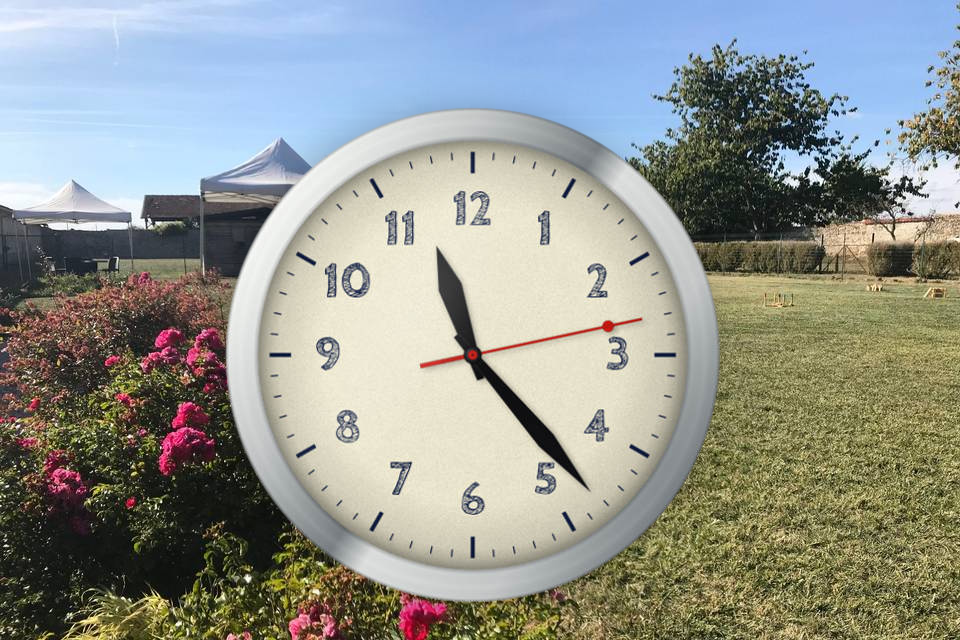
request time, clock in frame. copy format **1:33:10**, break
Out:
**11:23:13**
